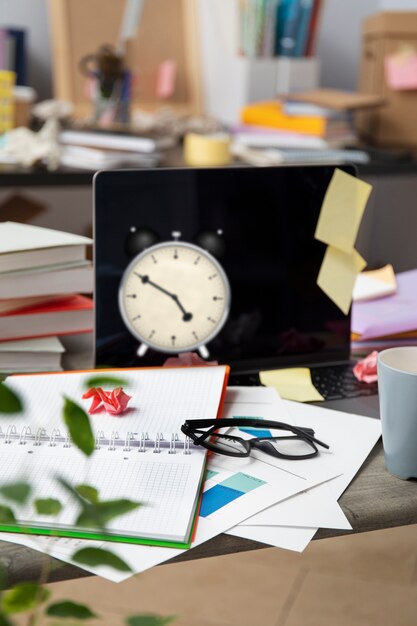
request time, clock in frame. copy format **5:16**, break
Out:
**4:50**
